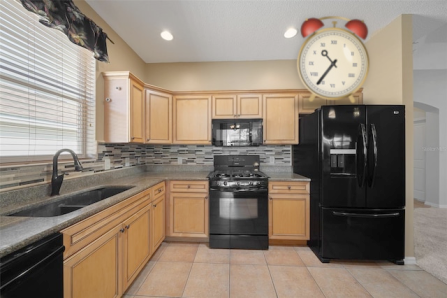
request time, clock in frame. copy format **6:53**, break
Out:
**10:36**
